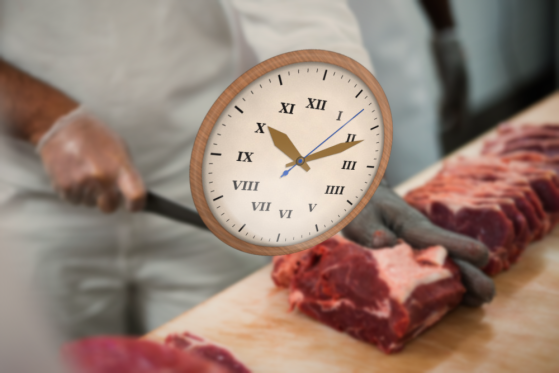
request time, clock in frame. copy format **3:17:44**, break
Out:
**10:11:07**
